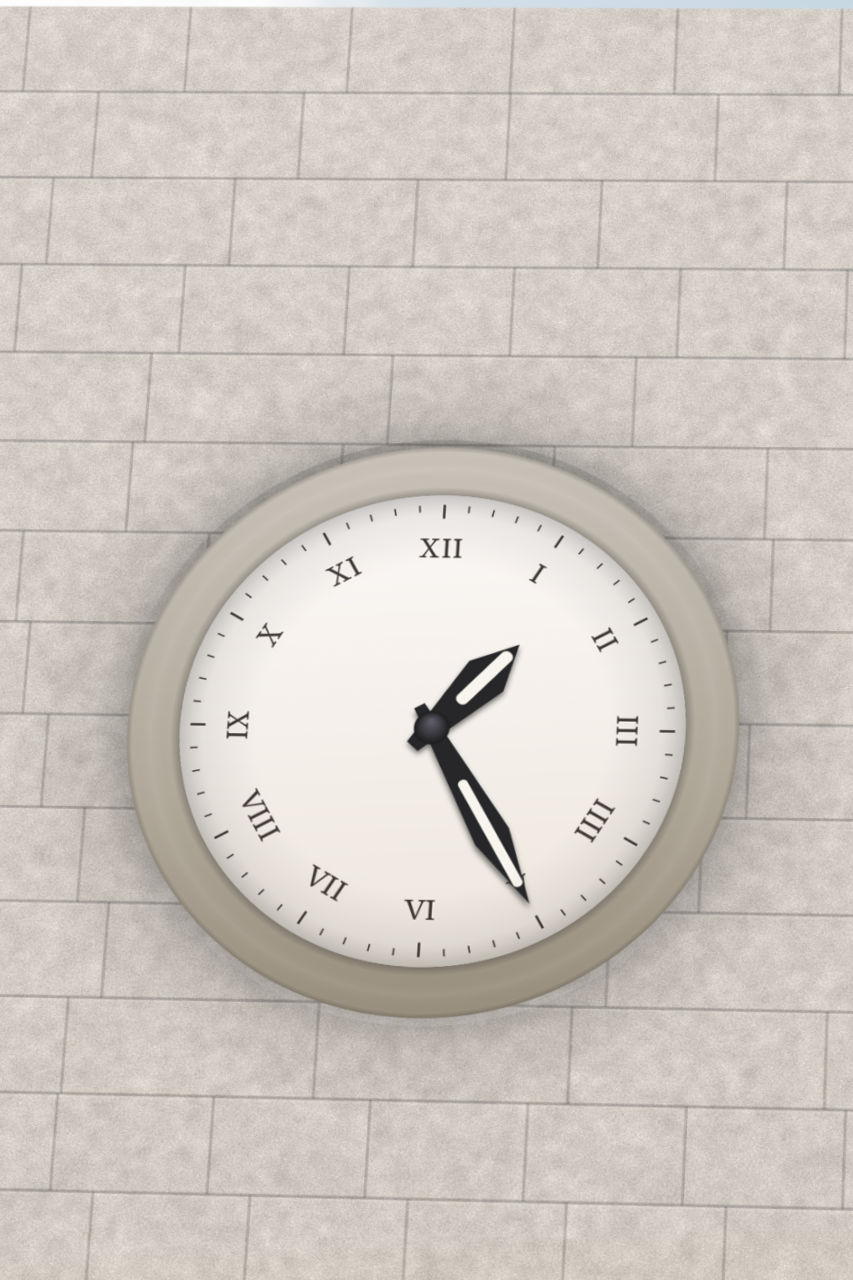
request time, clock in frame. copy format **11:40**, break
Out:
**1:25**
